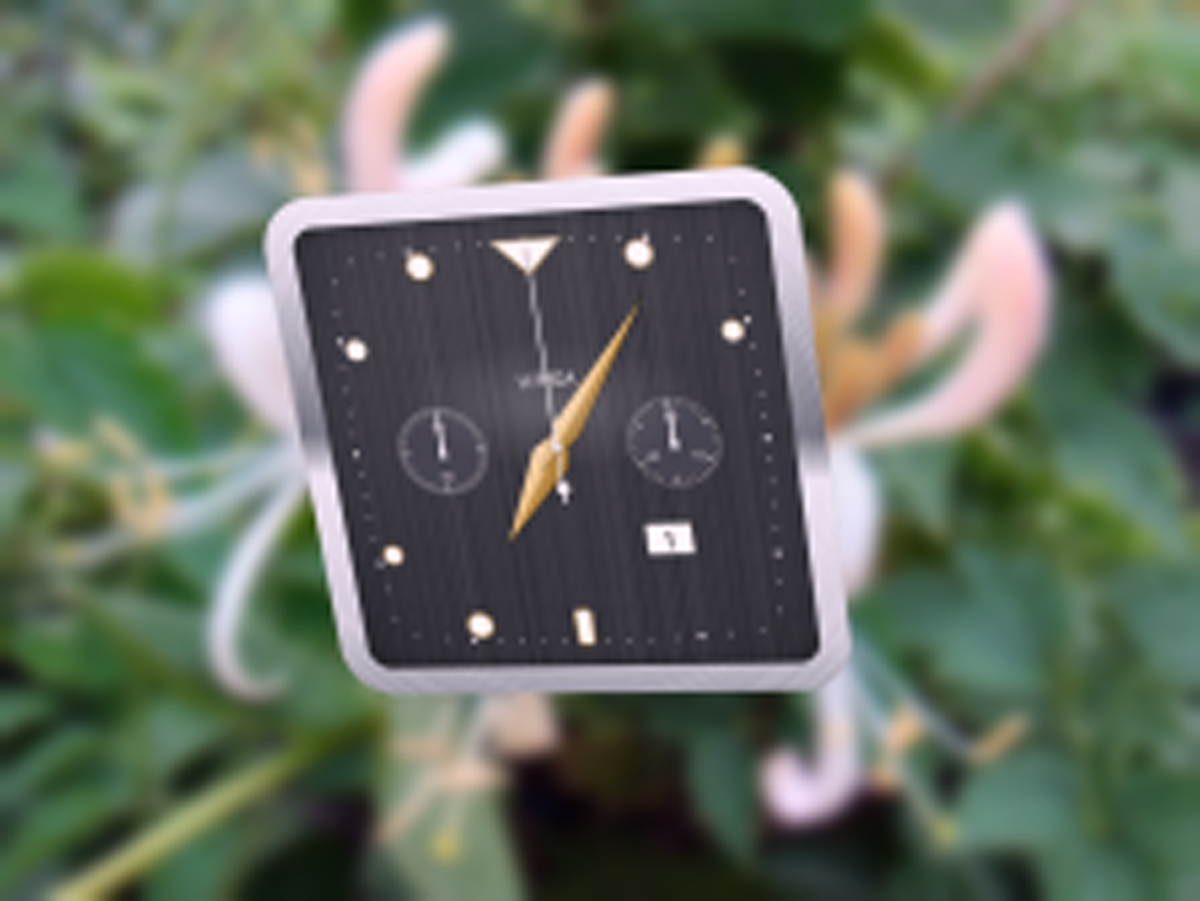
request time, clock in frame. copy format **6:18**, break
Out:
**7:06**
